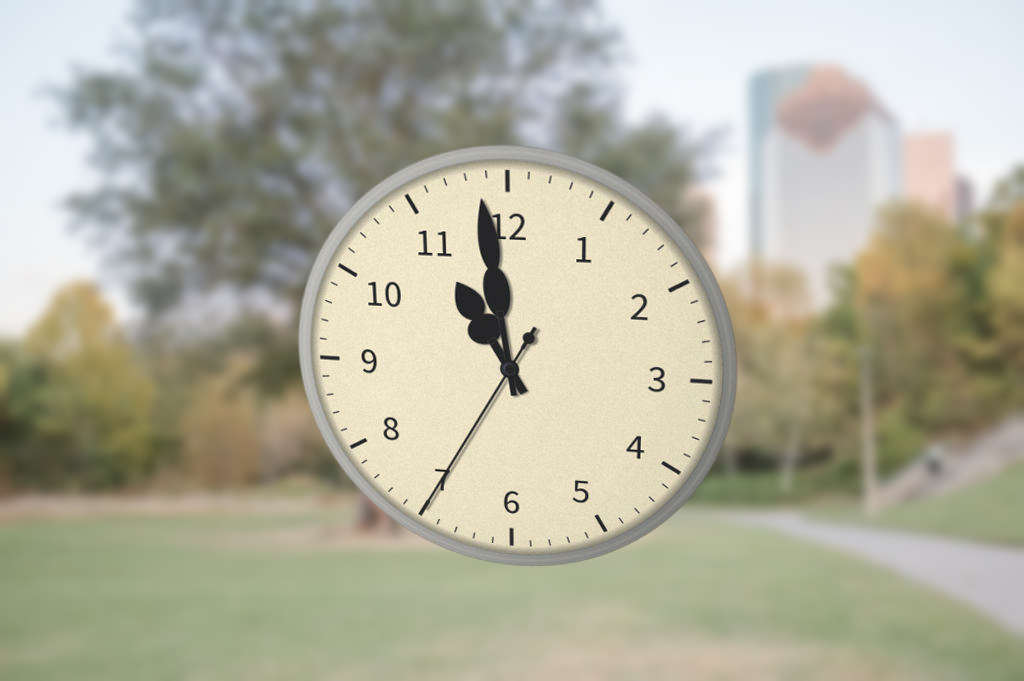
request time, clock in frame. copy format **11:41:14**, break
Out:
**10:58:35**
